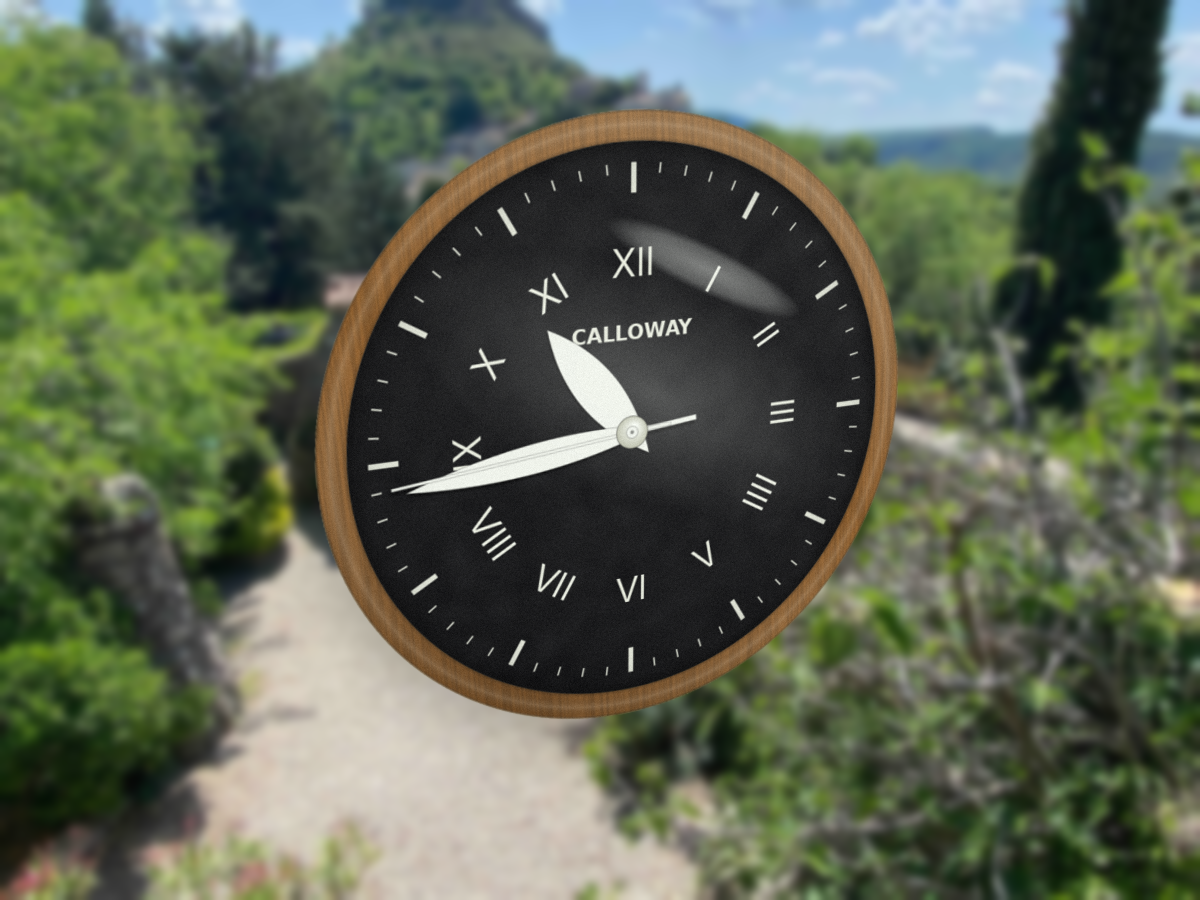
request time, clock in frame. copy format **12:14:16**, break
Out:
**10:43:44**
